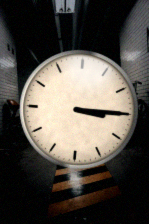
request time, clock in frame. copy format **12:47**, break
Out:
**3:15**
